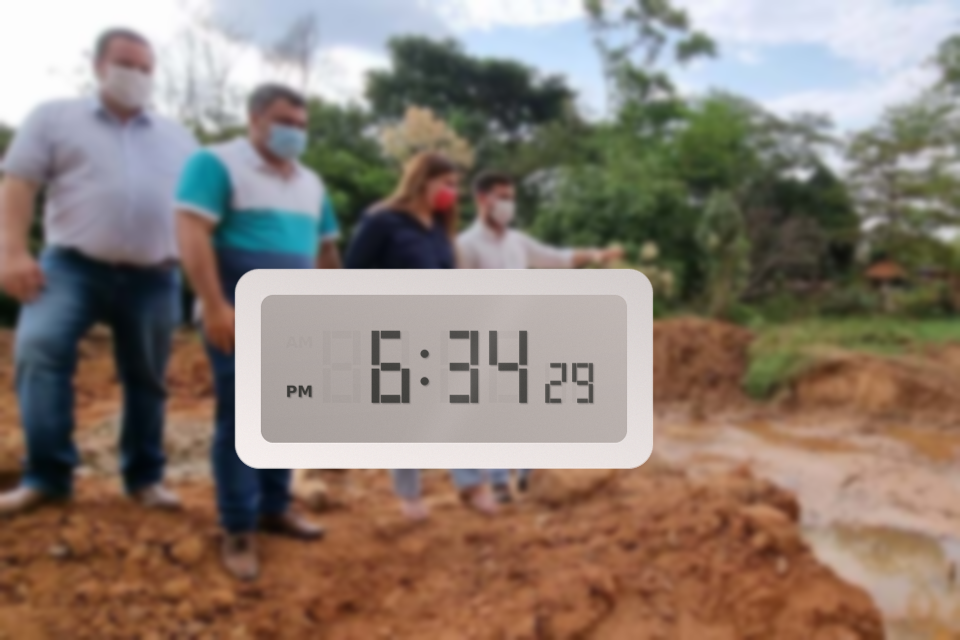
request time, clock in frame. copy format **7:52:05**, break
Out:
**6:34:29**
